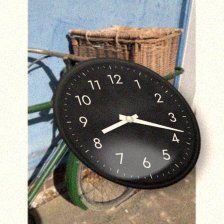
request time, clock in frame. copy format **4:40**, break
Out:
**8:18**
